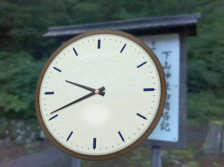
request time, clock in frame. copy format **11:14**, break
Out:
**9:41**
